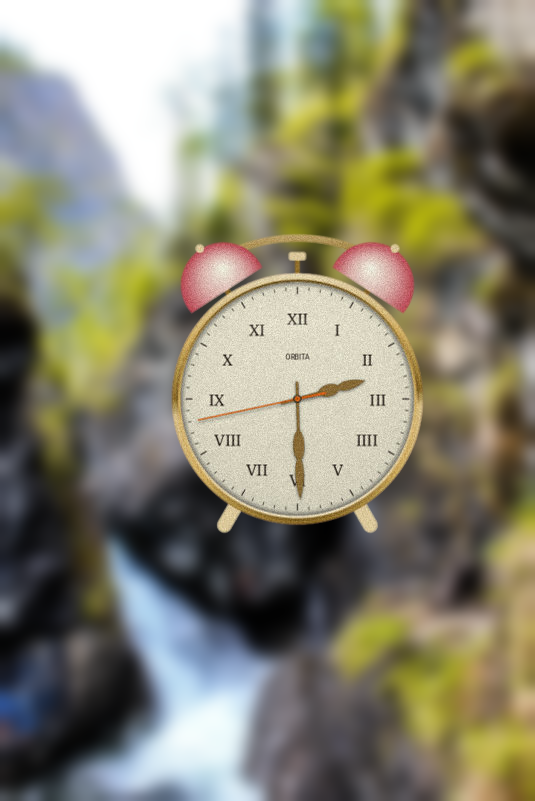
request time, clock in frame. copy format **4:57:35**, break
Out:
**2:29:43**
